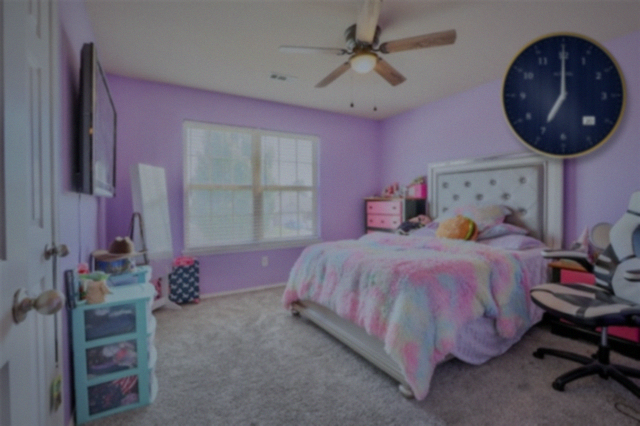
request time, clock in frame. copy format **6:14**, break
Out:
**7:00**
